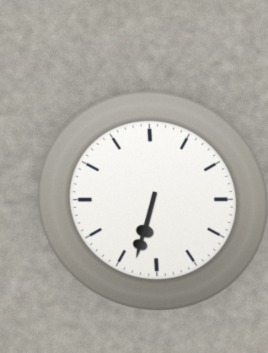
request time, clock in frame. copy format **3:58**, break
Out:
**6:33**
